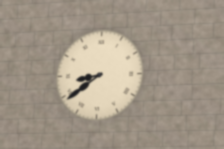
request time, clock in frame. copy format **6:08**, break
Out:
**8:39**
